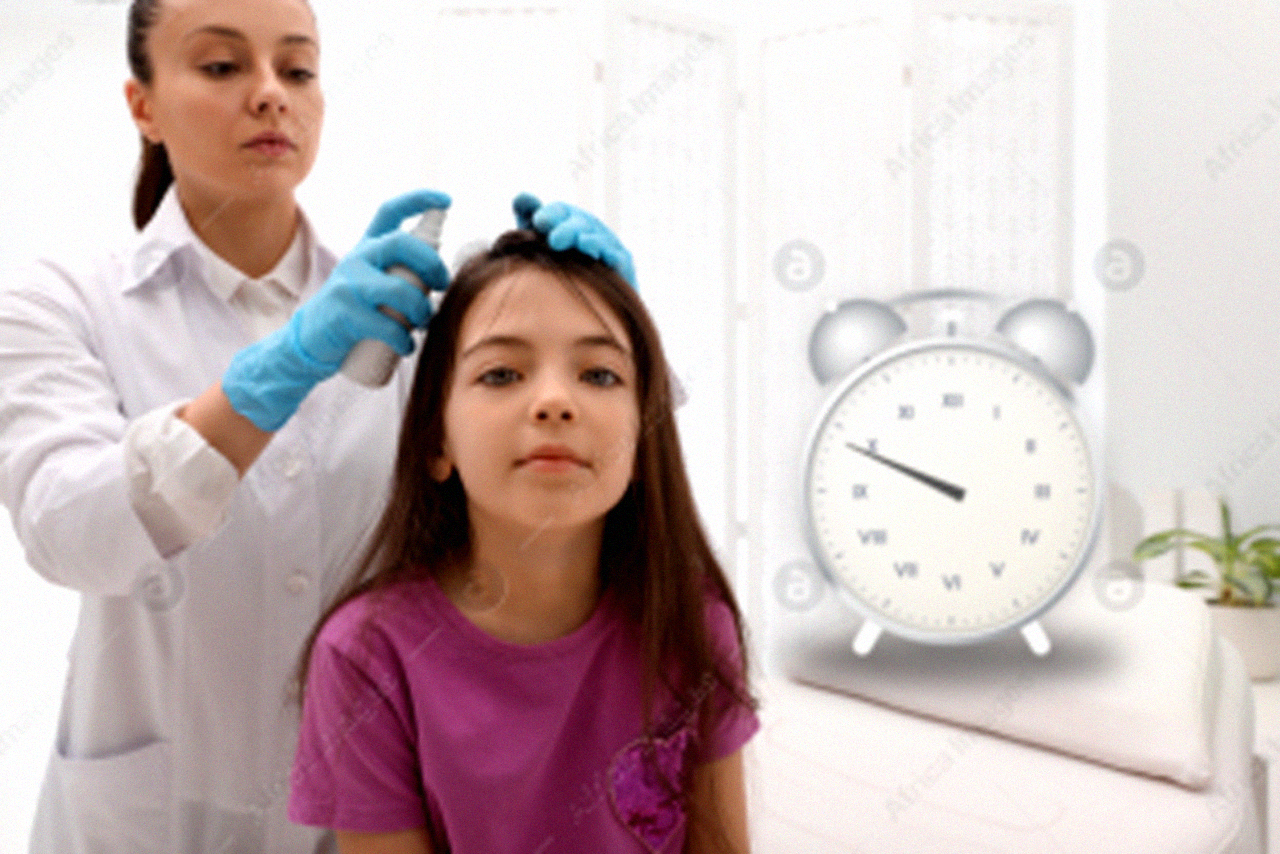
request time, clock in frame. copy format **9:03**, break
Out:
**9:49**
